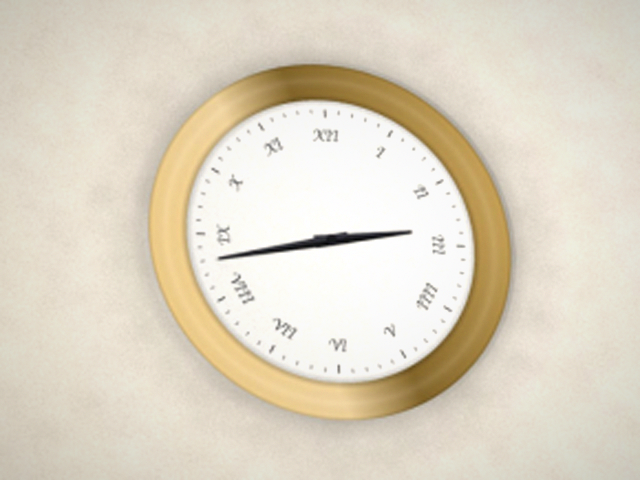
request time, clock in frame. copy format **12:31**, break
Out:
**2:43**
